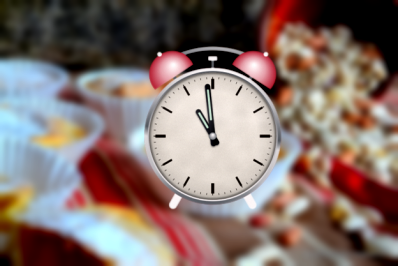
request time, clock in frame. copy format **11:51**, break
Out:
**10:59**
